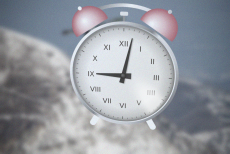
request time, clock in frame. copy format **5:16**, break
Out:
**9:02**
